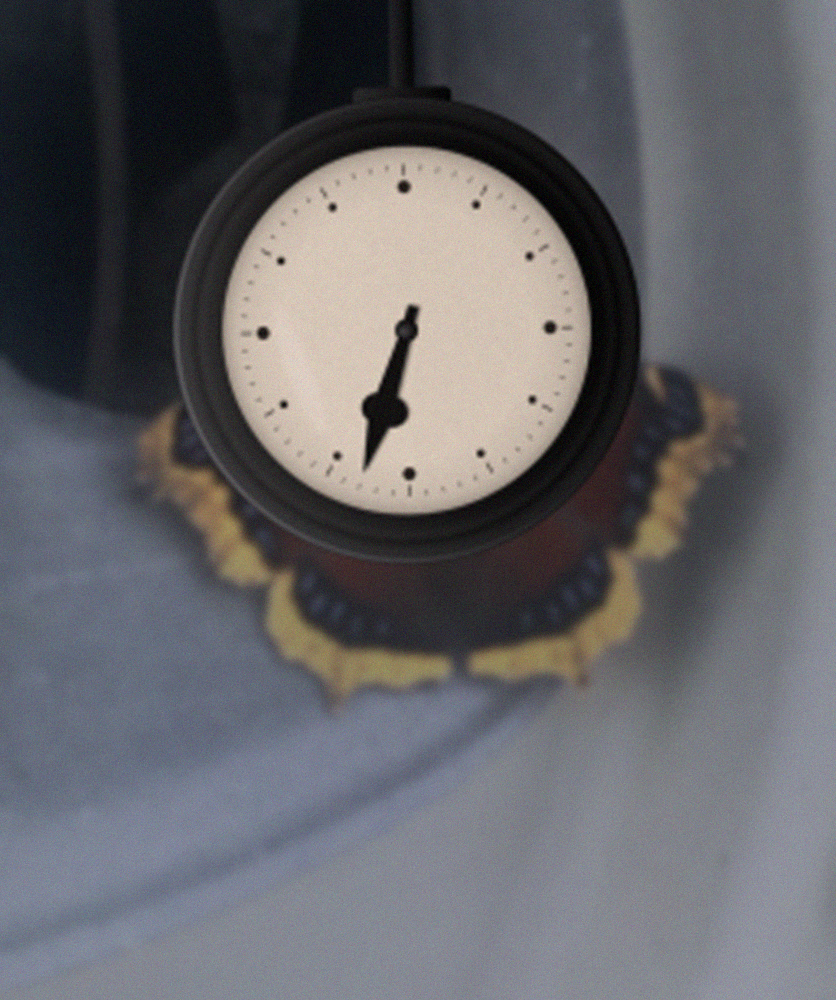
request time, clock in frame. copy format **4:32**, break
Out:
**6:33**
